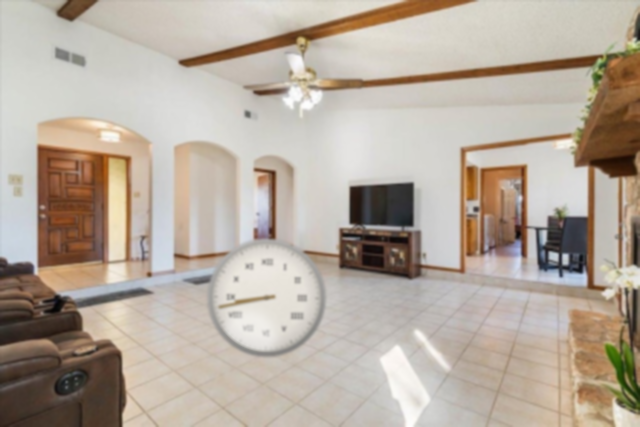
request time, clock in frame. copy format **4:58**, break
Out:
**8:43**
